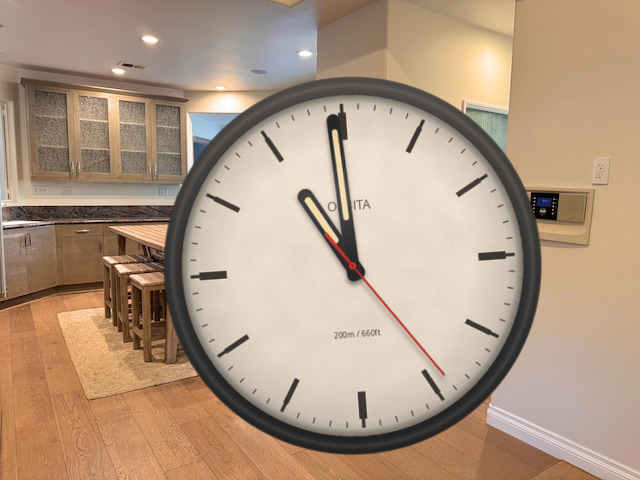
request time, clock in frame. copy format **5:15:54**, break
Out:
**10:59:24**
